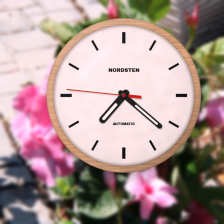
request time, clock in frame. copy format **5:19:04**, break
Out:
**7:21:46**
